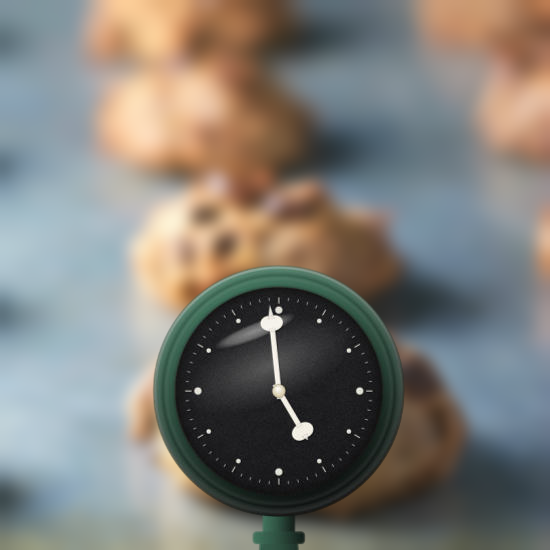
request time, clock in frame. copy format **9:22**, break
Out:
**4:59**
